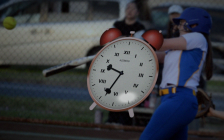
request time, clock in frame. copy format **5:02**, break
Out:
**9:34**
